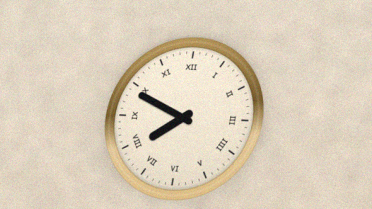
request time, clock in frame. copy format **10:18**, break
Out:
**7:49**
